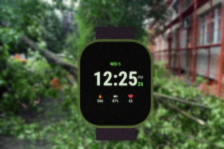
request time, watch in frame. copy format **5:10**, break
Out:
**12:25**
